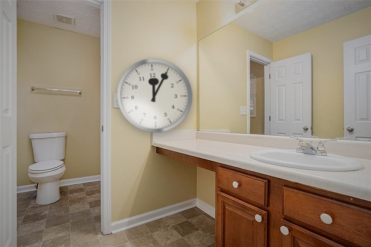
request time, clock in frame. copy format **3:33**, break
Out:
**12:05**
